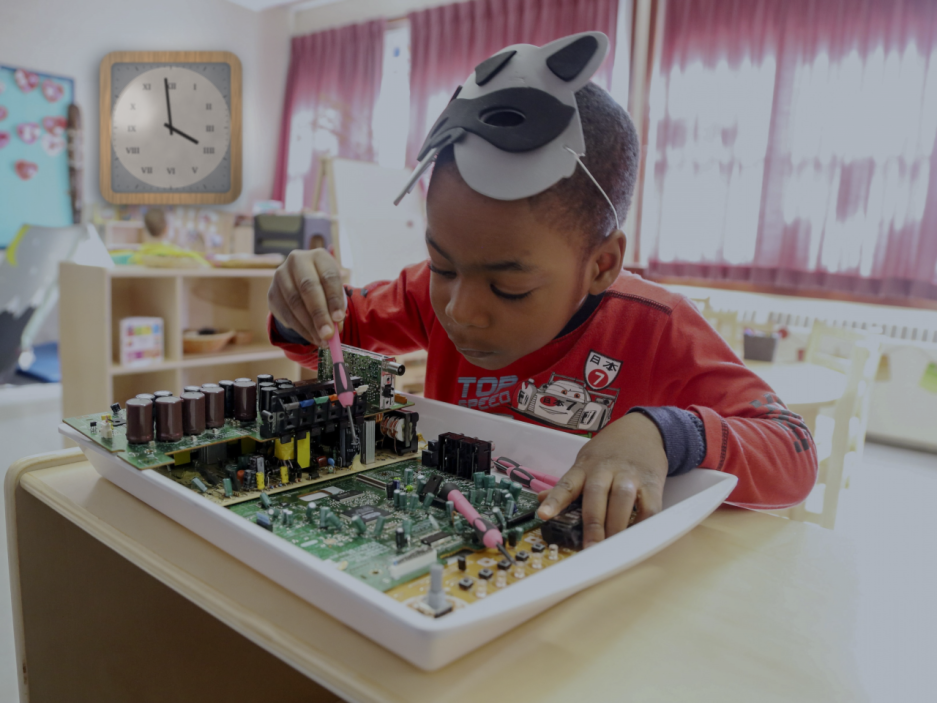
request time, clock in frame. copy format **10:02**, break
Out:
**3:59**
